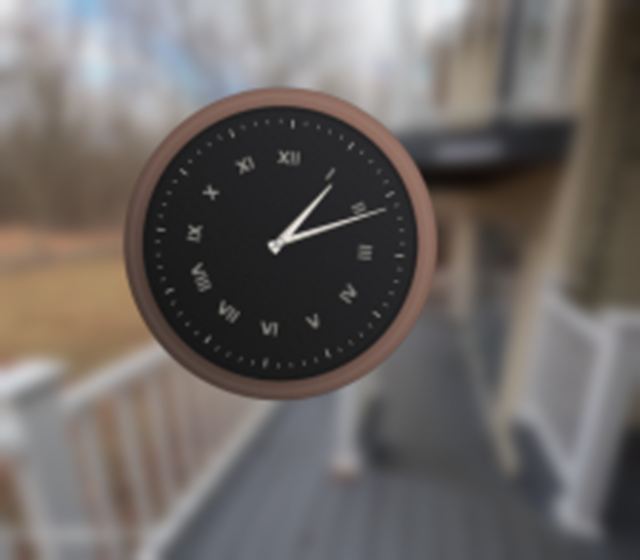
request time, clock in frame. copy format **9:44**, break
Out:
**1:11**
